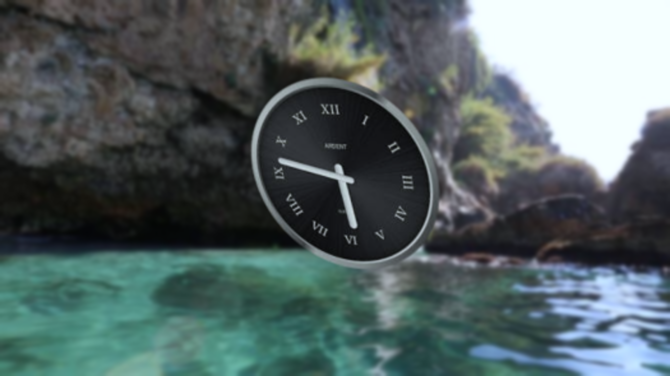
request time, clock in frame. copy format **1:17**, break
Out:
**5:47**
